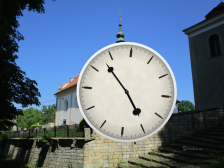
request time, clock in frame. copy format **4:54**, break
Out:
**4:53**
